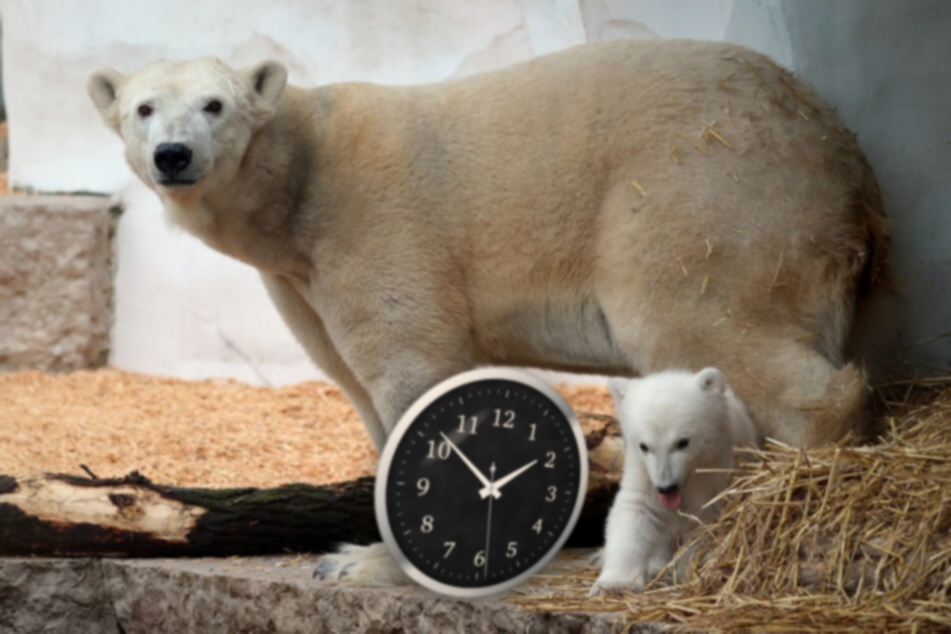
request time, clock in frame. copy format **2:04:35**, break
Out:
**1:51:29**
